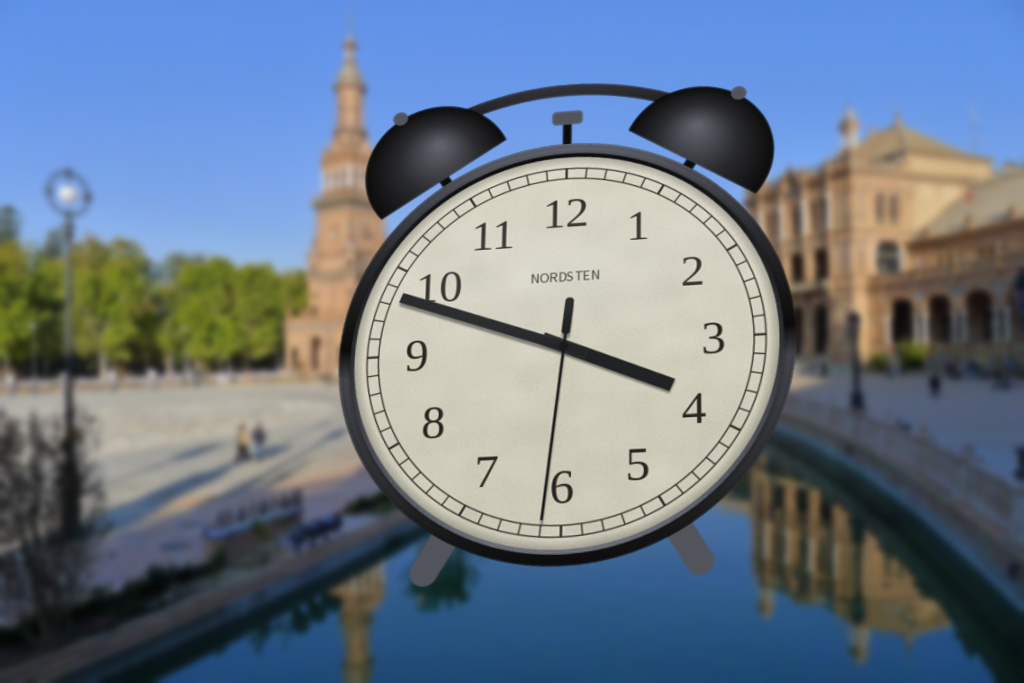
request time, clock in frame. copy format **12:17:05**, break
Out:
**3:48:31**
